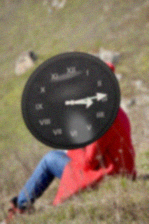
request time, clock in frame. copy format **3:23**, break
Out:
**3:14**
